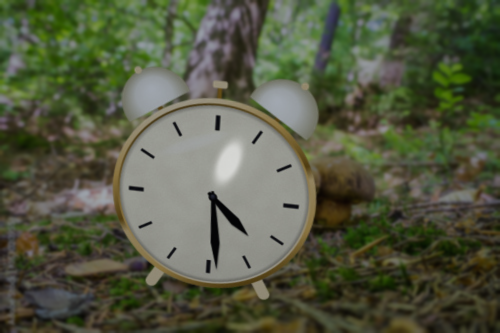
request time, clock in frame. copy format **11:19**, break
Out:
**4:29**
